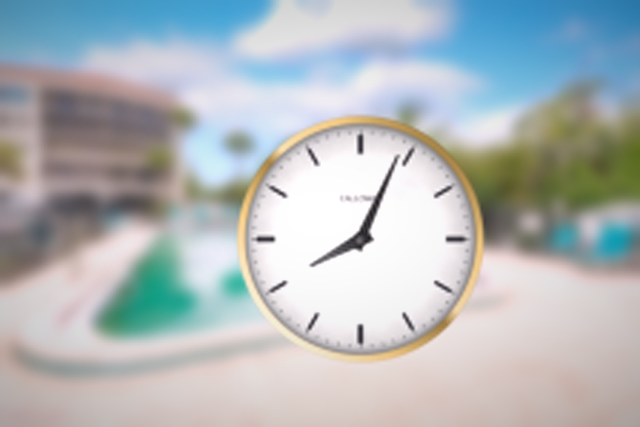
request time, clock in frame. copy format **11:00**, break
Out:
**8:04**
